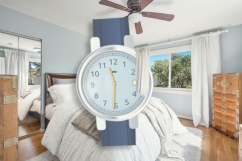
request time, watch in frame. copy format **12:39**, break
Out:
**11:31**
